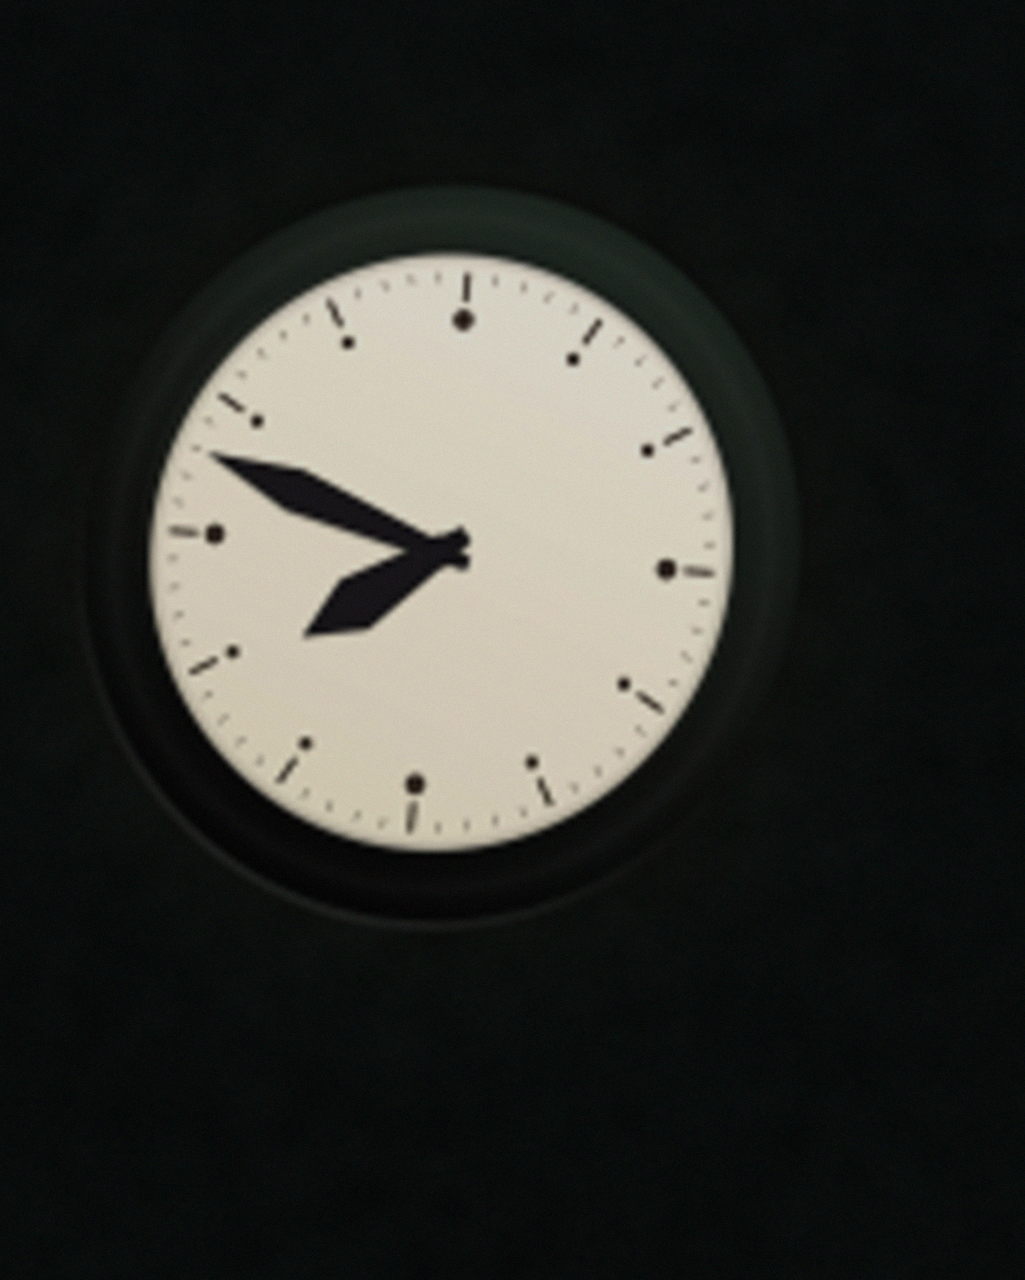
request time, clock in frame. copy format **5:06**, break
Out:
**7:48**
